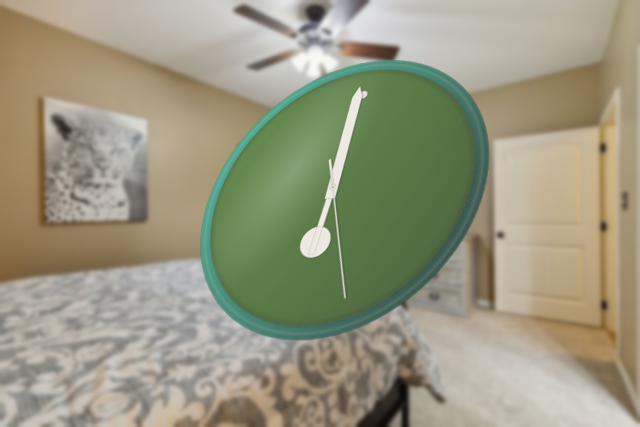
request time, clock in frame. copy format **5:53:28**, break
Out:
**5:59:26**
